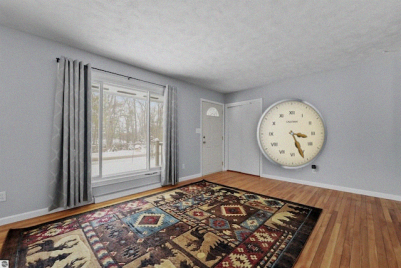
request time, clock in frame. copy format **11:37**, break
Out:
**3:26**
